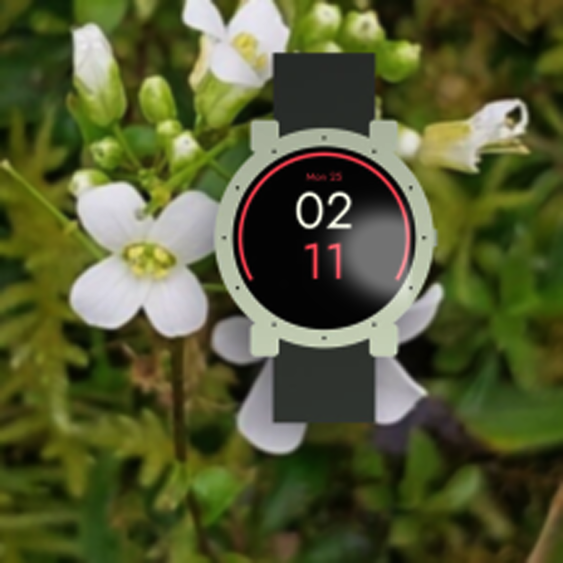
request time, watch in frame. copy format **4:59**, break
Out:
**2:11**
